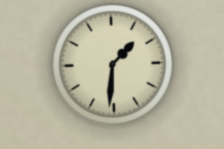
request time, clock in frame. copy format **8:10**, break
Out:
**1:31**
